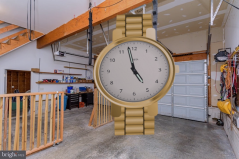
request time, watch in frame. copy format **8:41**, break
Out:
**4:58**
